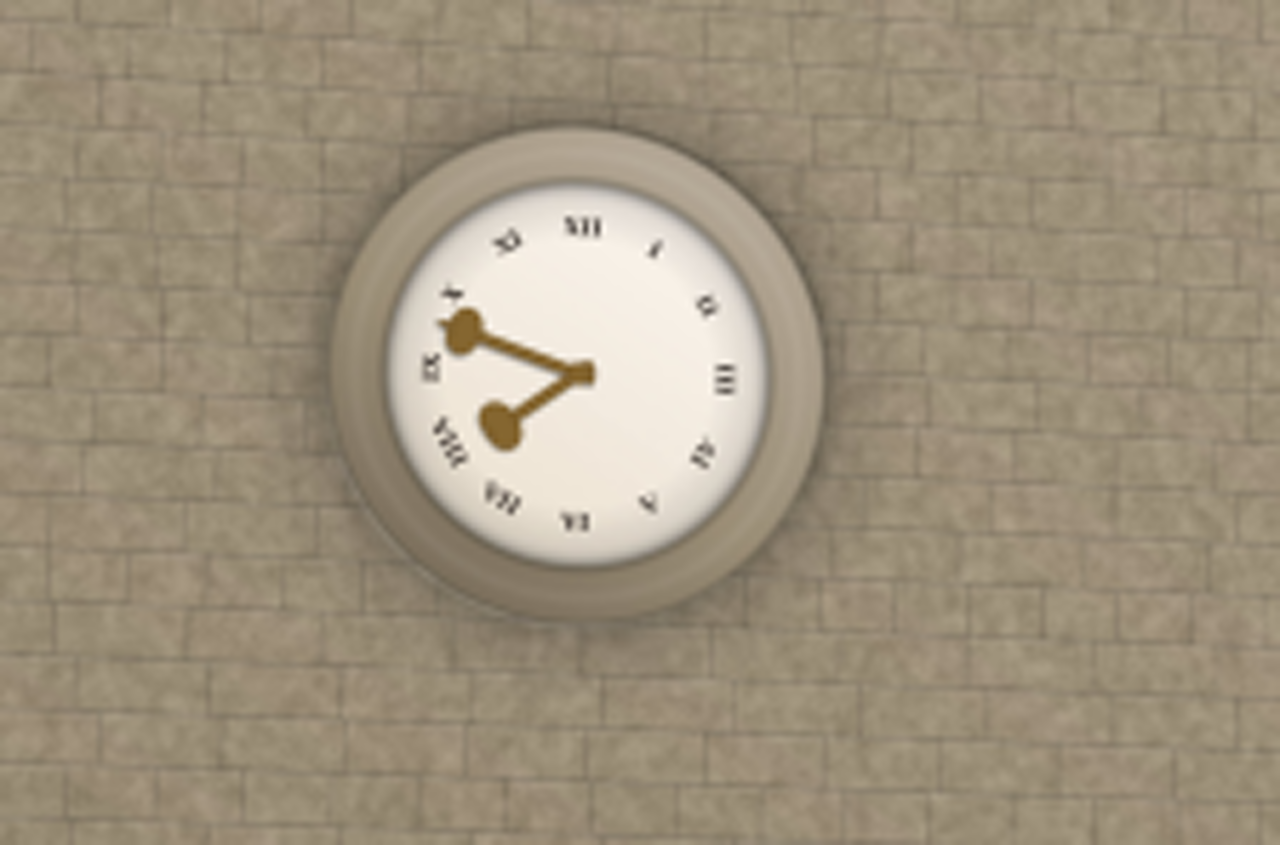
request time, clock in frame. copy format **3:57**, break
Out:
**7:48**
